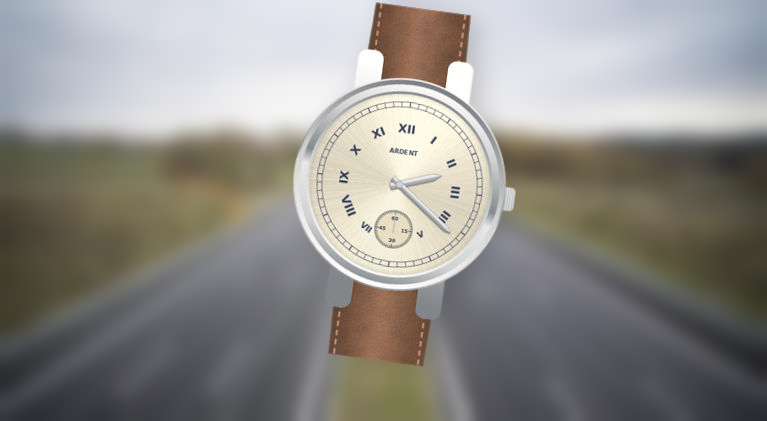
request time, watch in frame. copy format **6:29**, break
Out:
**2:21**
